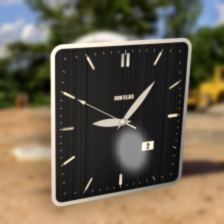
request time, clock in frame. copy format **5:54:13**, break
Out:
**9:06:50**
